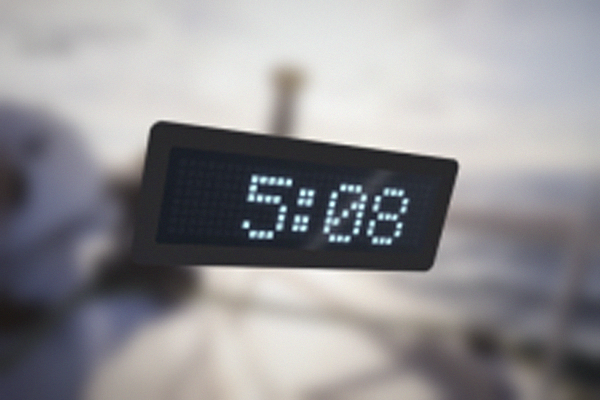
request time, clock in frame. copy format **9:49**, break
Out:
**5:08**
